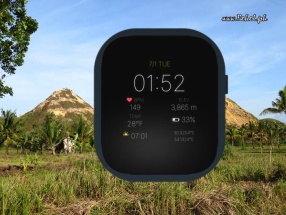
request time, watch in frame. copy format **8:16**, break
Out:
**1:52**
